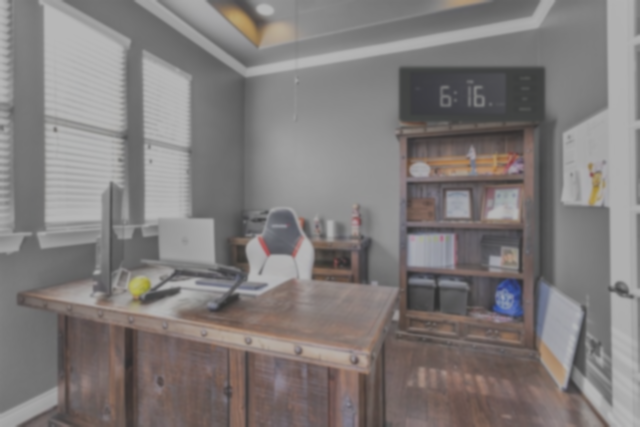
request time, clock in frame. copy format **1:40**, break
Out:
**6:16**
